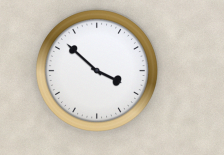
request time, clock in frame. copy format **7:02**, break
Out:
**3:52**
